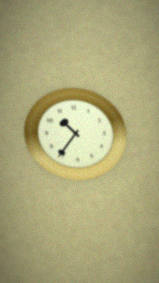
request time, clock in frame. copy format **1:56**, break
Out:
**10:36**
